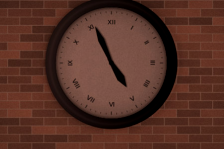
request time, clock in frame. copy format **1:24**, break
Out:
**4:56**
